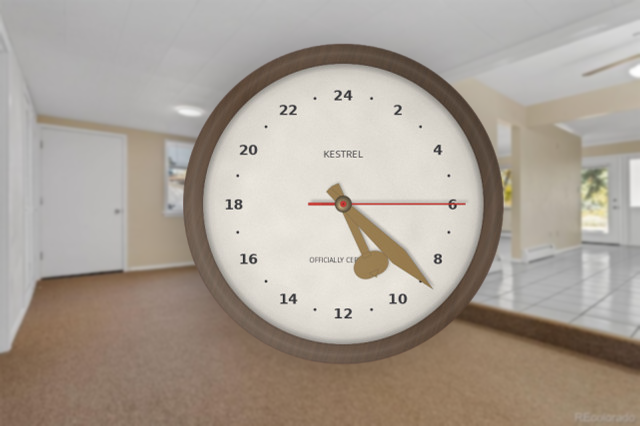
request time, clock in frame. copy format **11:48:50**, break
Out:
**10:22:15**
